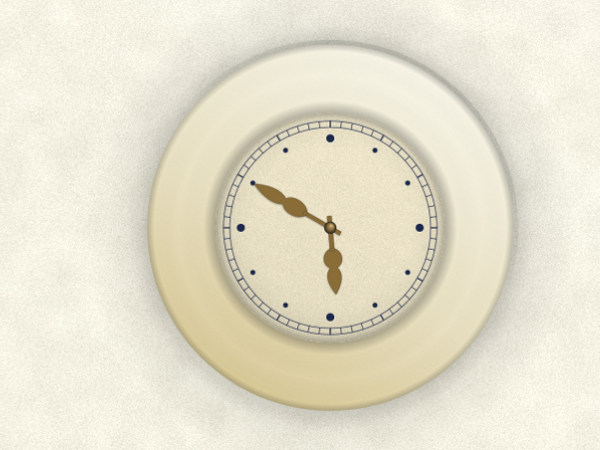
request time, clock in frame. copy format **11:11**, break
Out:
**5:50**
